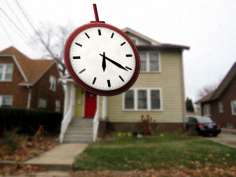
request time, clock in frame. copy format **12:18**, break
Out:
**6:21**
